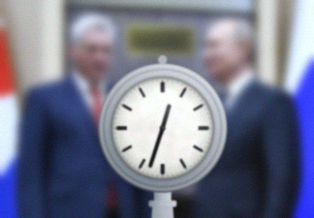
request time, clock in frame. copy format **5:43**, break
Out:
**12:33**
